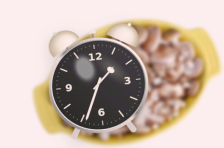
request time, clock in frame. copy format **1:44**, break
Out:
**1:34**
